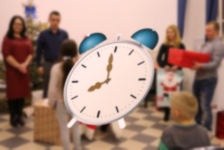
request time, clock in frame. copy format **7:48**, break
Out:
**7:59**
